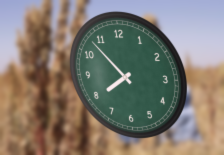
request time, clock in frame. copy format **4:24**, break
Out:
**7:53**
